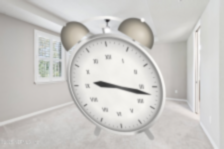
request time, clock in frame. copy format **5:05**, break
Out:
**9:17**
